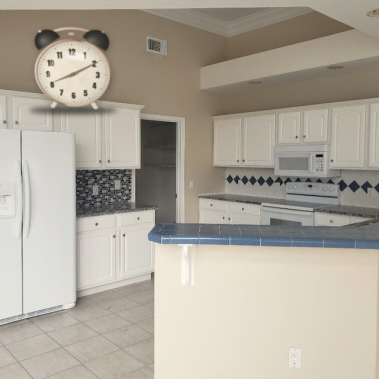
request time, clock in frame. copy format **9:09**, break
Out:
**8:10**
